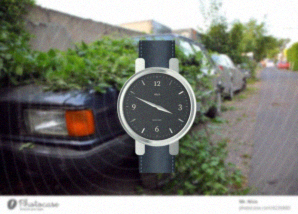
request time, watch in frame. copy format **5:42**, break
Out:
**3:49**
